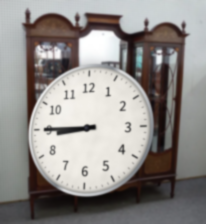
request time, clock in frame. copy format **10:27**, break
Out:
**8:45**
